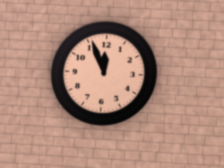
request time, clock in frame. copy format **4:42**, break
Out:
**11:56**
